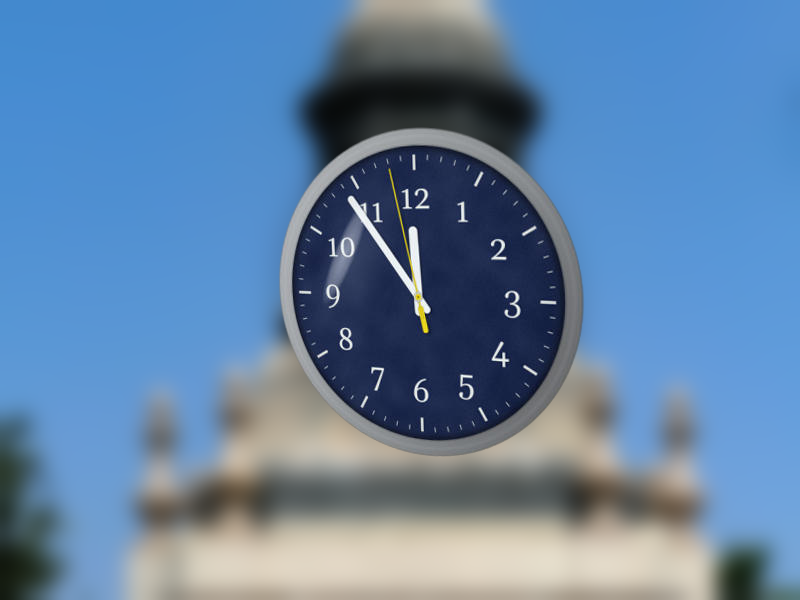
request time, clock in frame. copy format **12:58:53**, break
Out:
**11:53:58**
